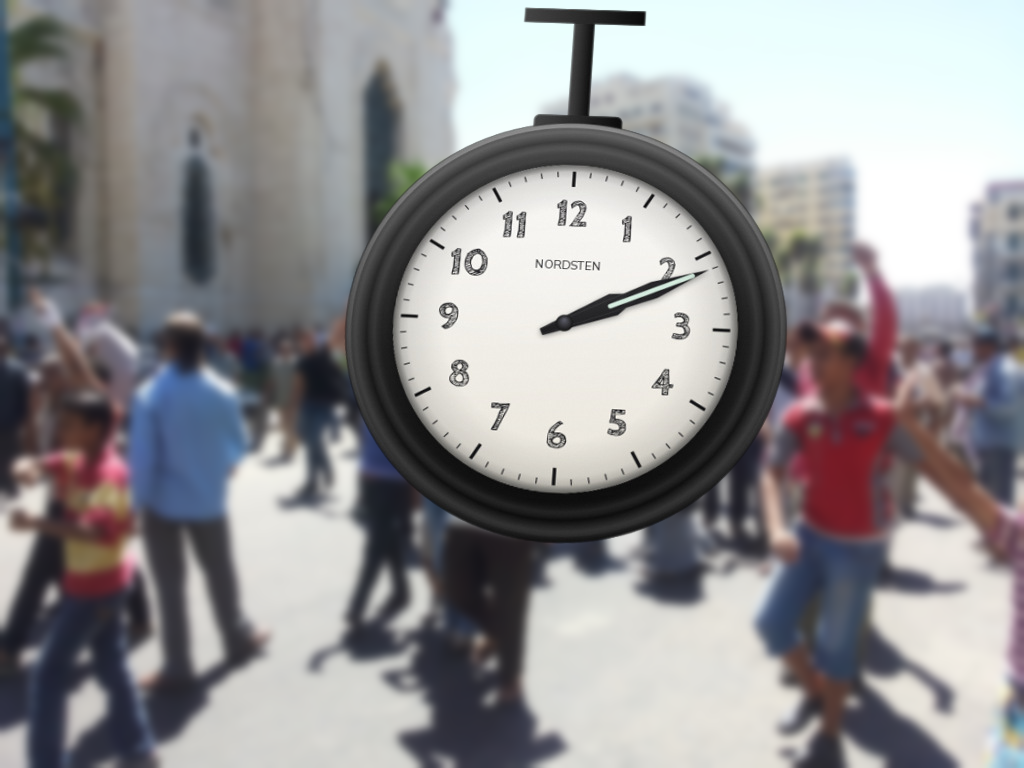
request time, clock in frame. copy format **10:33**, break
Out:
**2:11**
